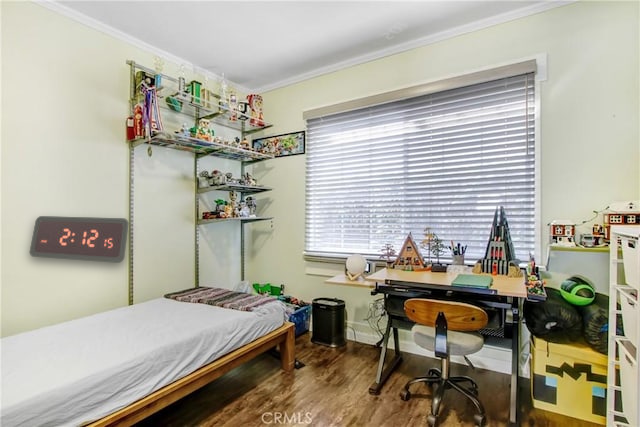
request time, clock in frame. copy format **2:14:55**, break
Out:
**2:12:15**
